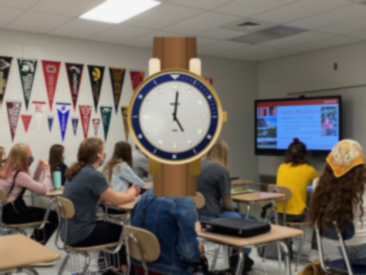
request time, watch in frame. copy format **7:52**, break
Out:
**5:01**
